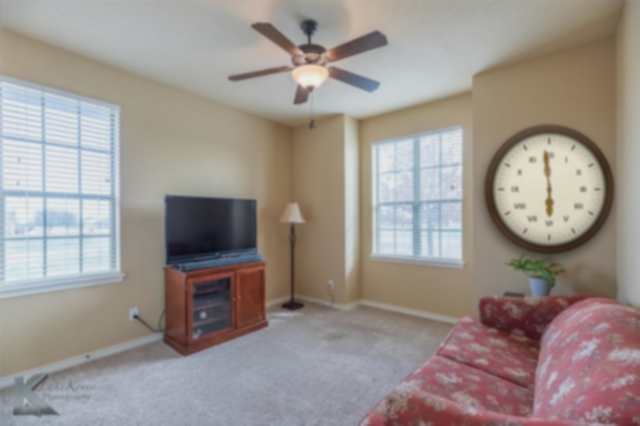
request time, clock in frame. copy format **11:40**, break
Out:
**5:59**
